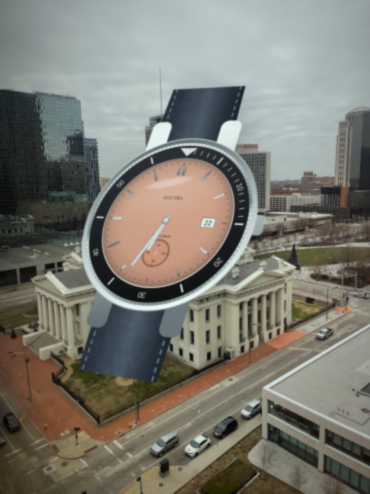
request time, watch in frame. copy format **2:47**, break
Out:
**6:34**
